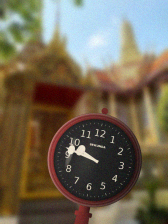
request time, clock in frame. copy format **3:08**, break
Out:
**9:47**
